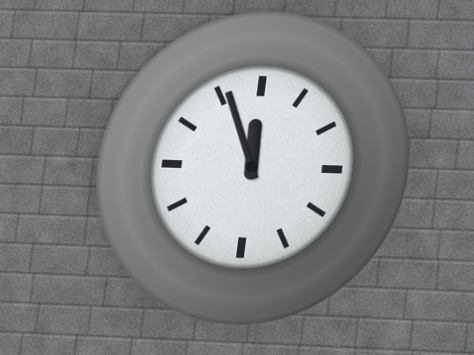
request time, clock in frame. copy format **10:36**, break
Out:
**11:56**
